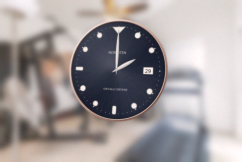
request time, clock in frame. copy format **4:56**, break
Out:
**2:00**
